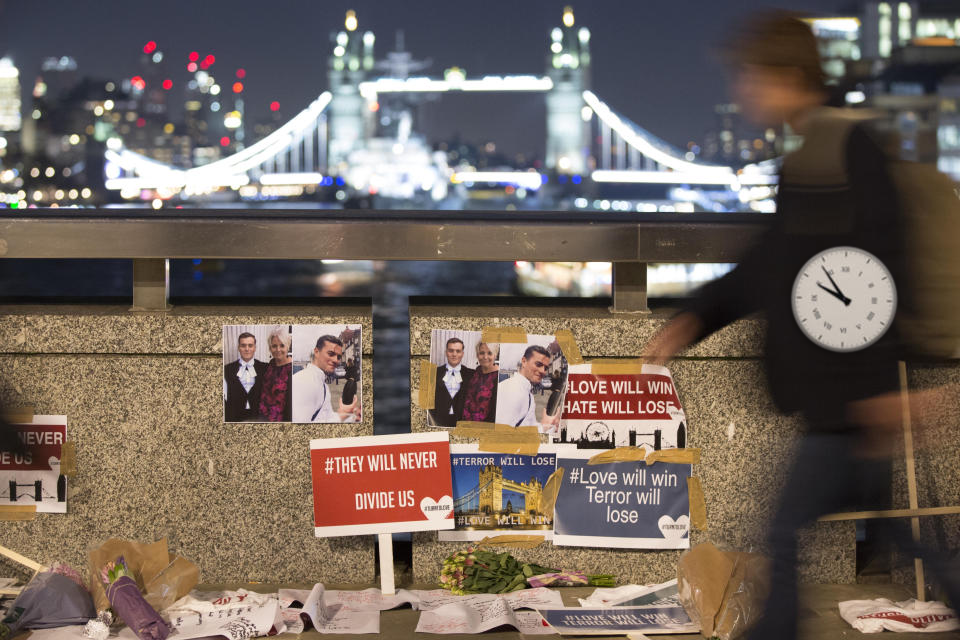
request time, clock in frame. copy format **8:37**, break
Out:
**9:54**
